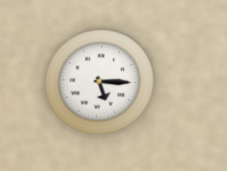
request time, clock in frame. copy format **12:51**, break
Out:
**5:15**
